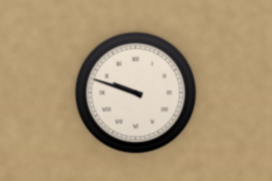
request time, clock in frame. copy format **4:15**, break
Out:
**9:48**
